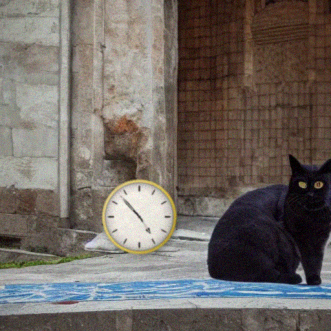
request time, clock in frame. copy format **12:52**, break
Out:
**4:53**
